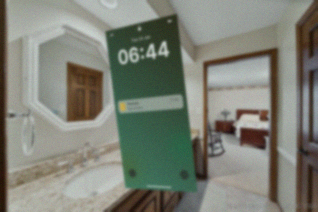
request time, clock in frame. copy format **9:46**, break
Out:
**6:44**
